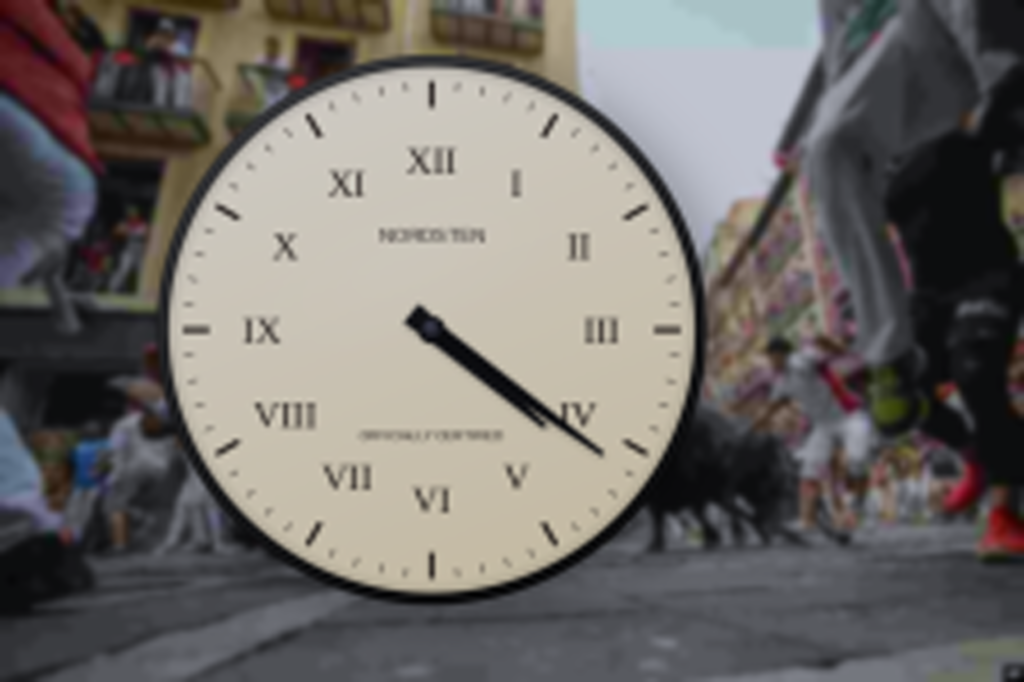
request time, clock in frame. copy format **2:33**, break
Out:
**4:21**
